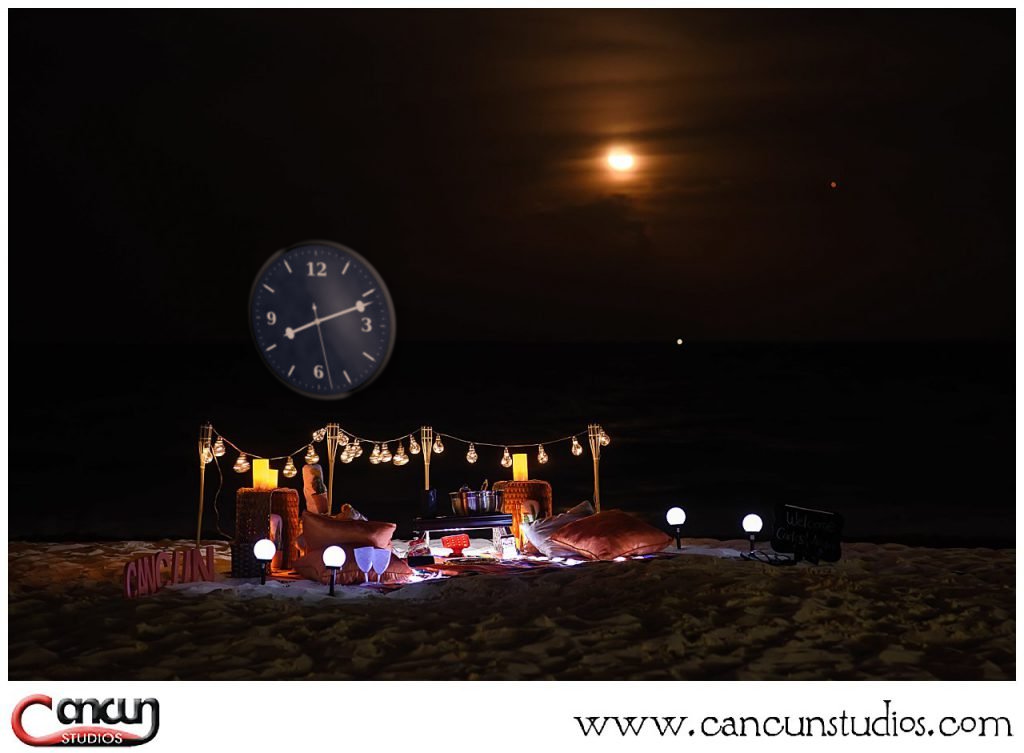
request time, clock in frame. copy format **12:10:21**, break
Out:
**8:11:28**
